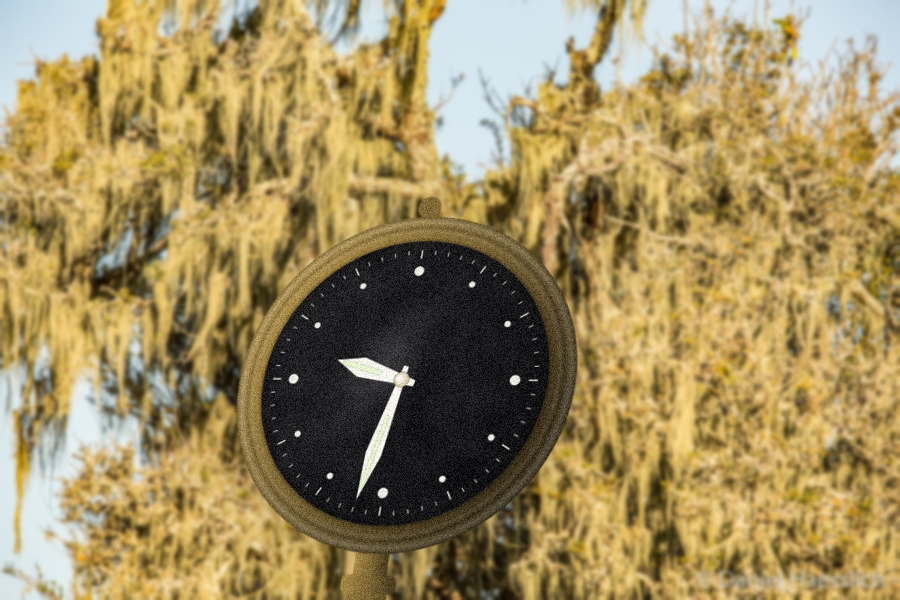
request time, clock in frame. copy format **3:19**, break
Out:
**9:32**
